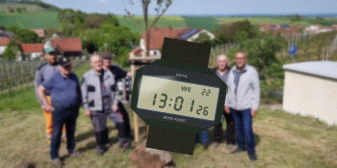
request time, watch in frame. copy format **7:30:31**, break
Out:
**13:01:26**
